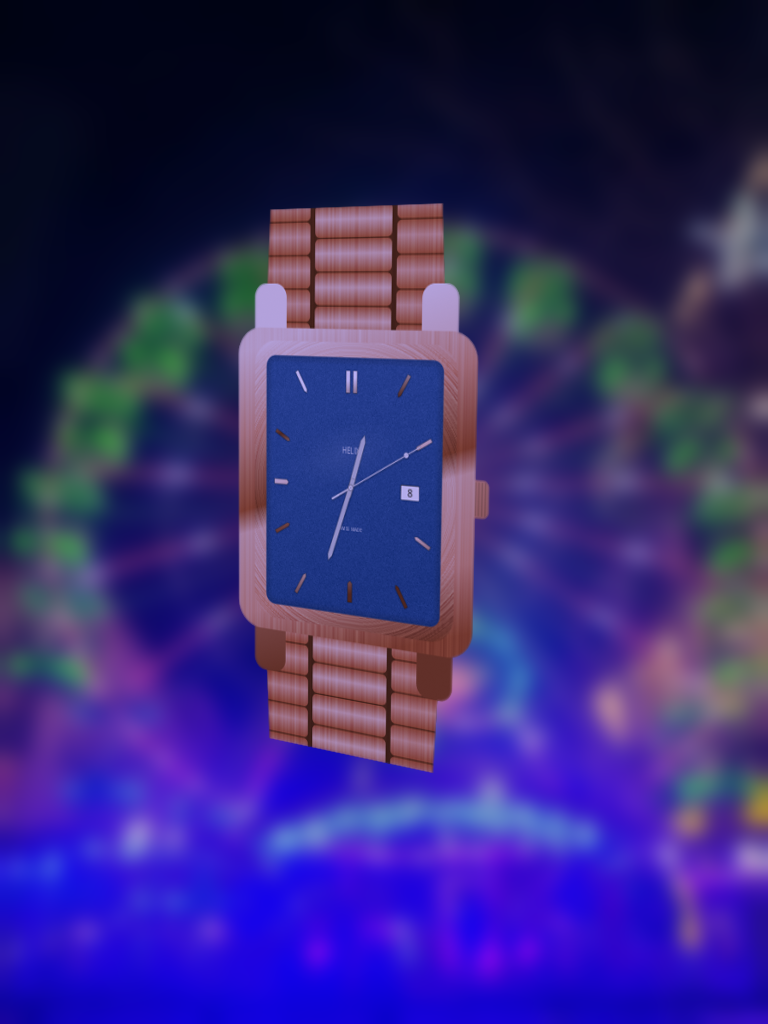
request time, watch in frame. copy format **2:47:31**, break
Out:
**12:33:10**
